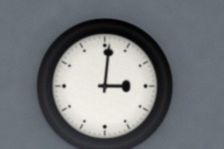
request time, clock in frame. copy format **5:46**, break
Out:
**3:01**
